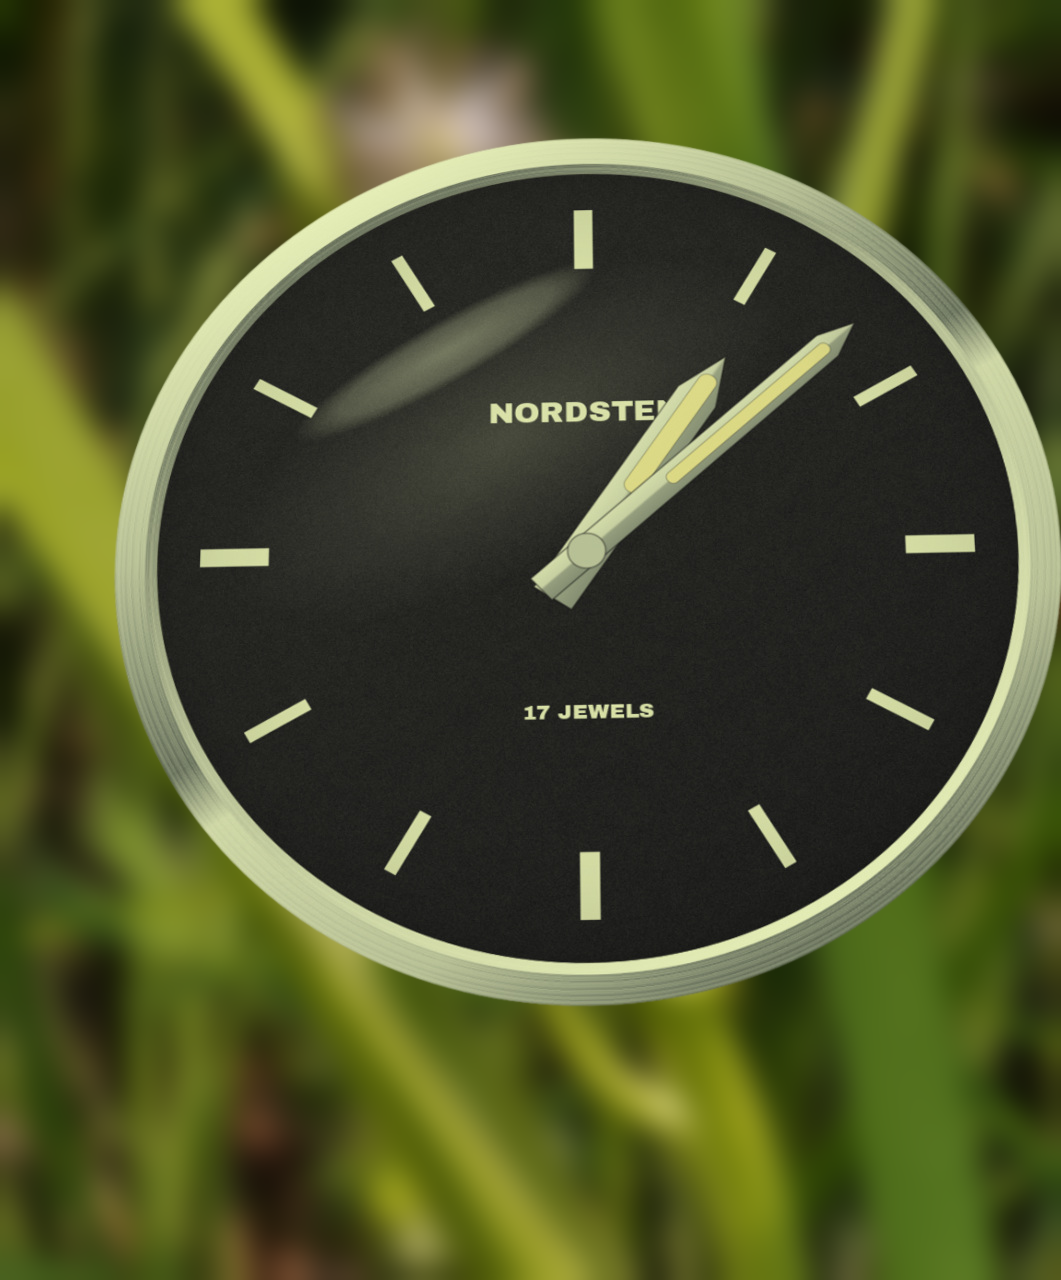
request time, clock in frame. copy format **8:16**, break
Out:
**1:08**
